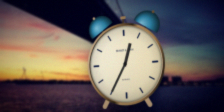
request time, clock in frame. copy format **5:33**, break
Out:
**12:35**
